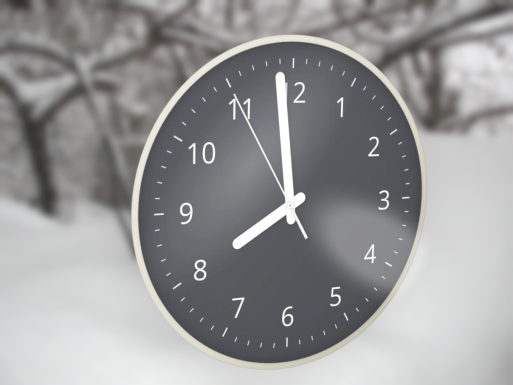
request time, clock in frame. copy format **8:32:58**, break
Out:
**7:58:55**
